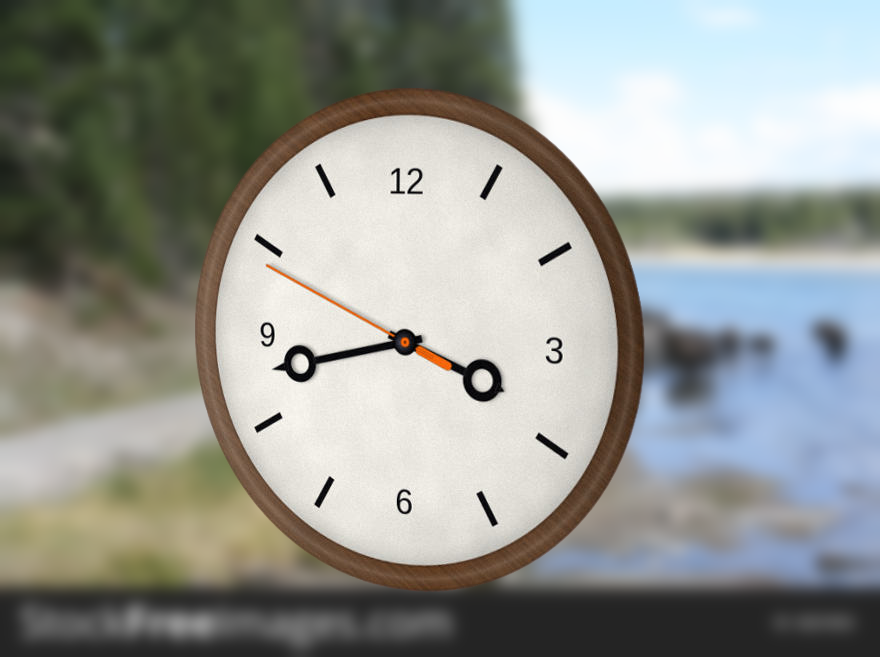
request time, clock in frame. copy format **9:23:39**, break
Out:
**3:42:49**
